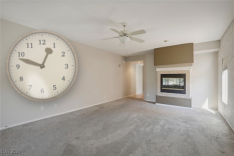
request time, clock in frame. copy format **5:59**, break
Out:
**12:48**
